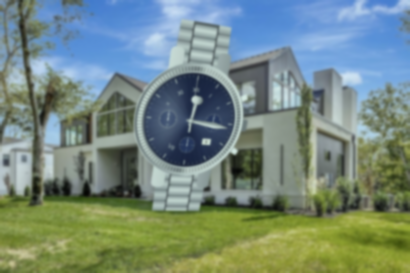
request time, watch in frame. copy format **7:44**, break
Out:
**12:16**
